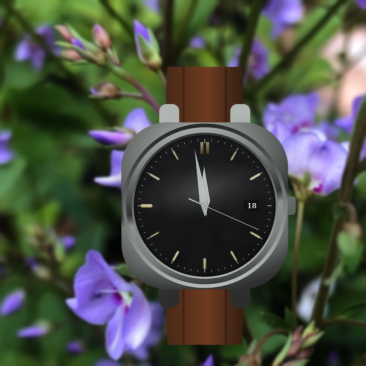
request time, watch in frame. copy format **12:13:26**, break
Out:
**11:58:19**
